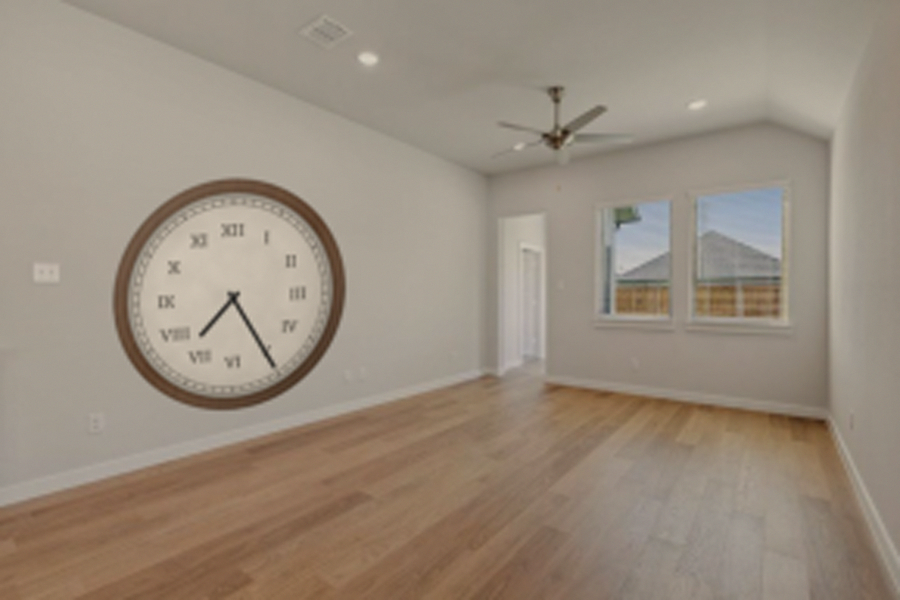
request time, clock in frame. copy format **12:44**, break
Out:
**7:25**
